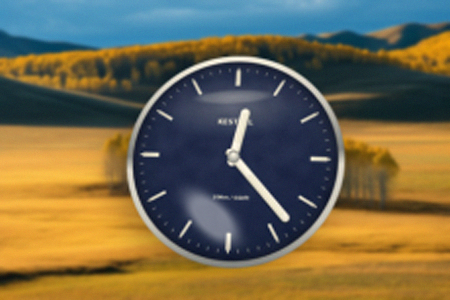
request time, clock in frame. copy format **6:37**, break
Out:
**12:23**
